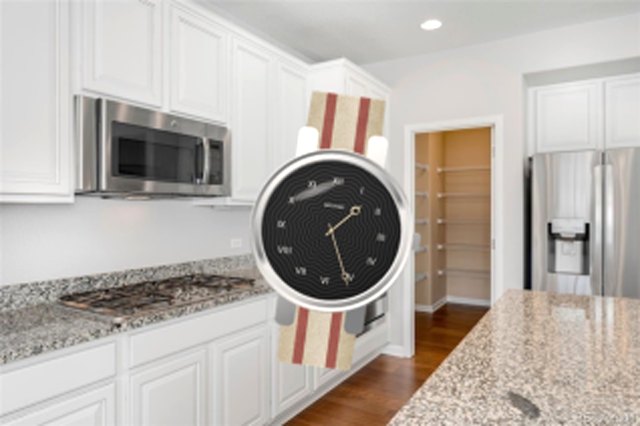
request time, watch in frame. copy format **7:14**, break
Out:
**1:26**
